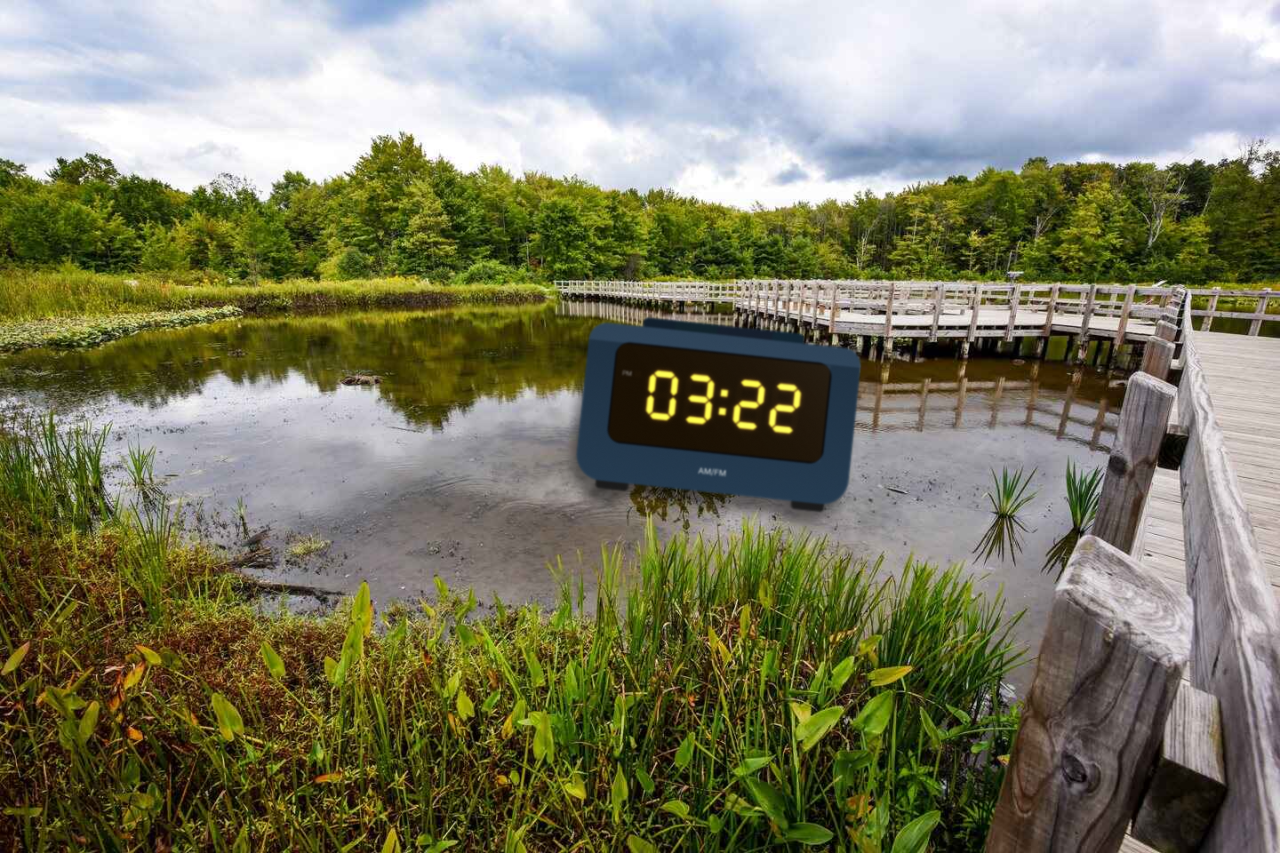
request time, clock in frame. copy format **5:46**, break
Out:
**3:22**
